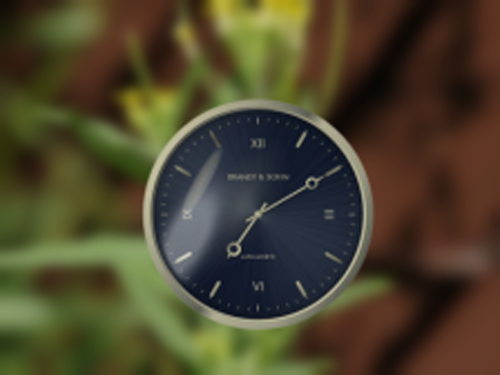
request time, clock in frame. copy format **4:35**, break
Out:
**7:10**
